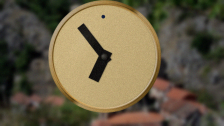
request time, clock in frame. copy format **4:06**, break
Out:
**6:54**
